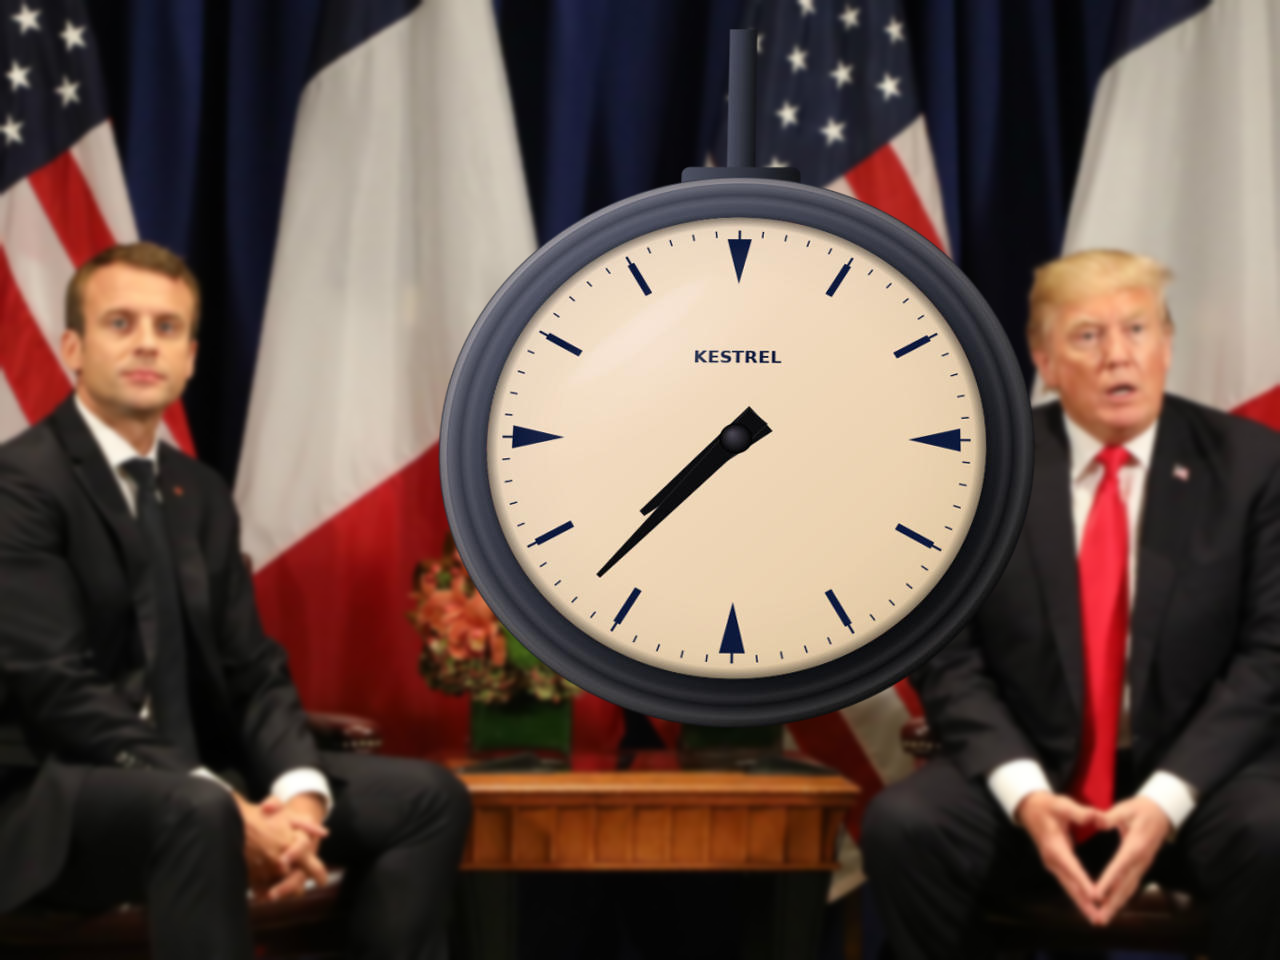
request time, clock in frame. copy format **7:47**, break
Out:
**7:37**
